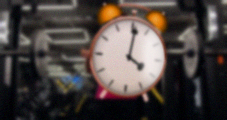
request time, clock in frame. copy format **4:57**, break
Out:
**4:01**
